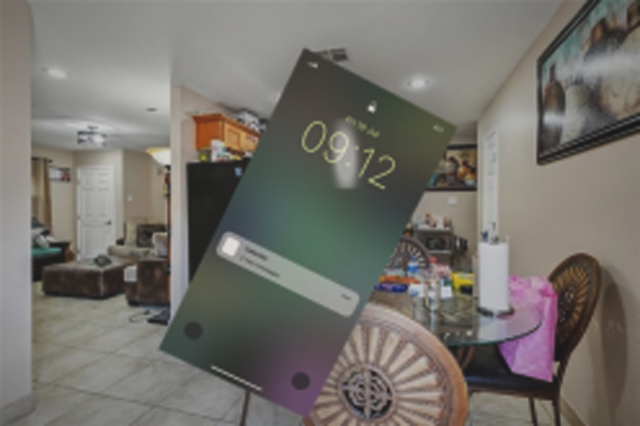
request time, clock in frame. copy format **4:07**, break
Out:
**9:12**
